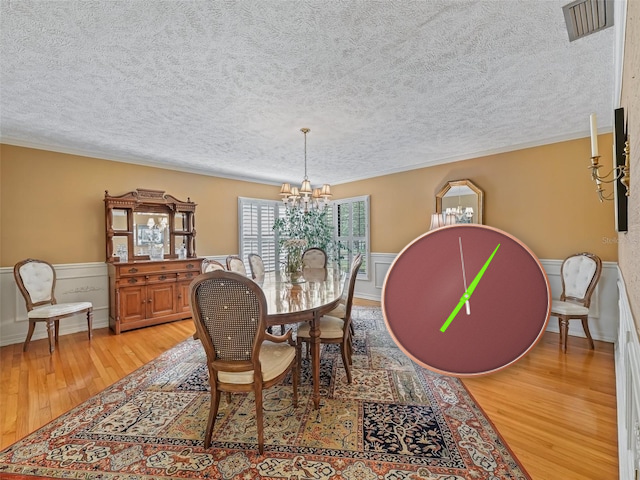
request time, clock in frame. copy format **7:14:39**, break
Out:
**7:04:59**
